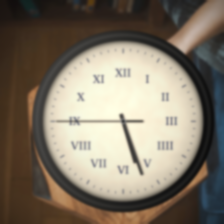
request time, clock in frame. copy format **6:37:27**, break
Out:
**5:26:45**
